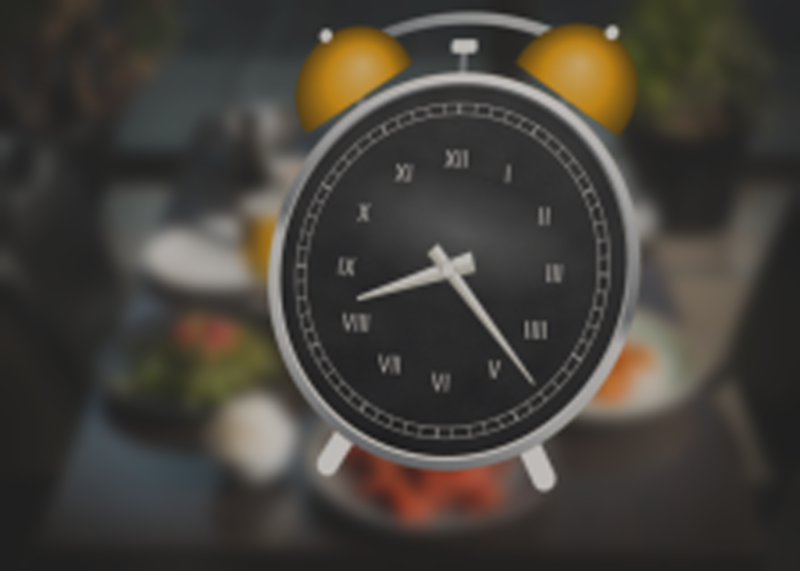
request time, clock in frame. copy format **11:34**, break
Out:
**8:23**
